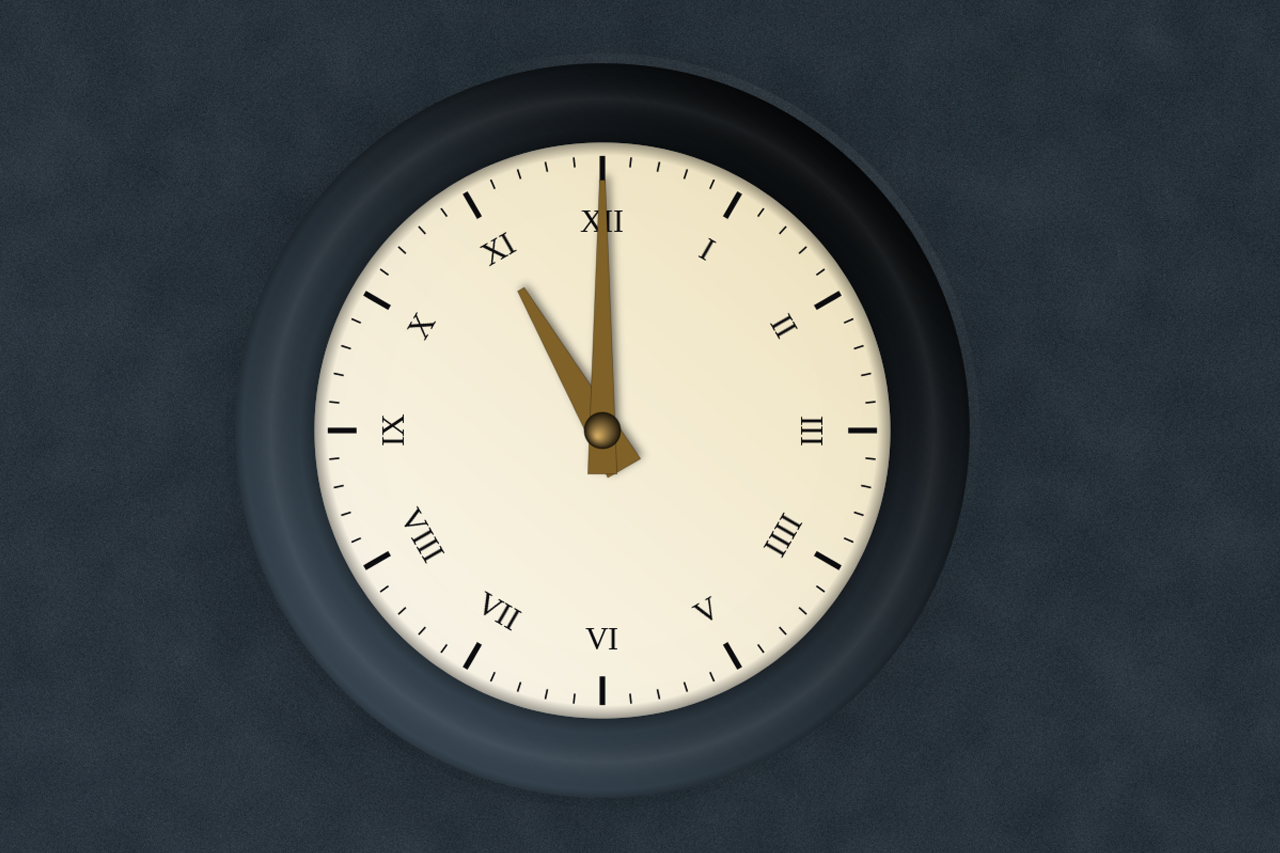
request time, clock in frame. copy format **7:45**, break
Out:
**11:00**
